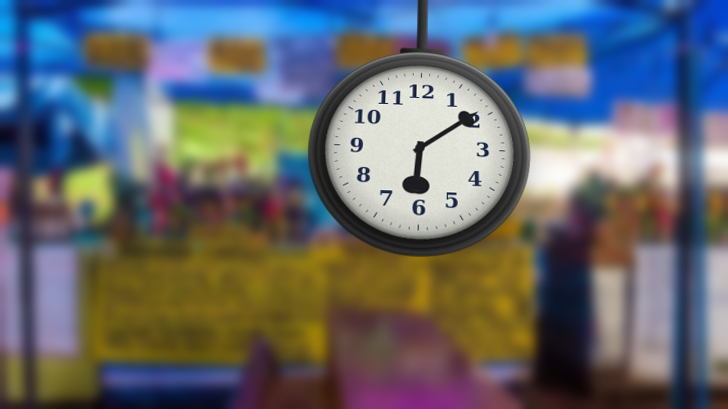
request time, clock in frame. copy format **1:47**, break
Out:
**6:09**
